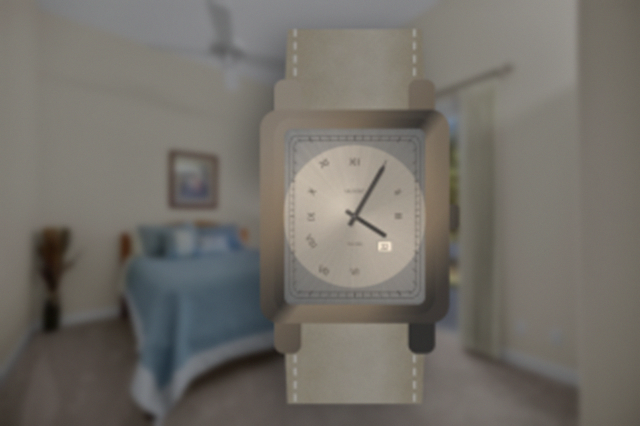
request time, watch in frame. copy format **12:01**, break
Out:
**4:05**
